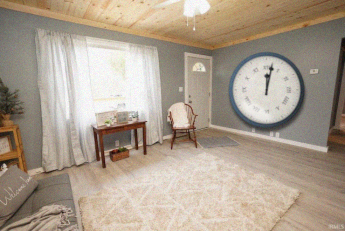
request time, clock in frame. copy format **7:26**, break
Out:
**12:02**
